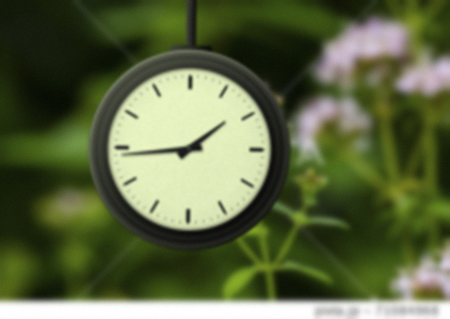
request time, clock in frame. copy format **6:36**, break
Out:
**1:44**
